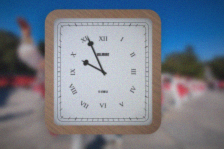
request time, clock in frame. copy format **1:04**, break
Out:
**9:56**
